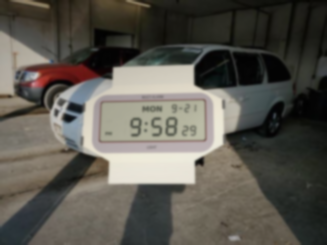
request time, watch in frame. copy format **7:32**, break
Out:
**9:58**
